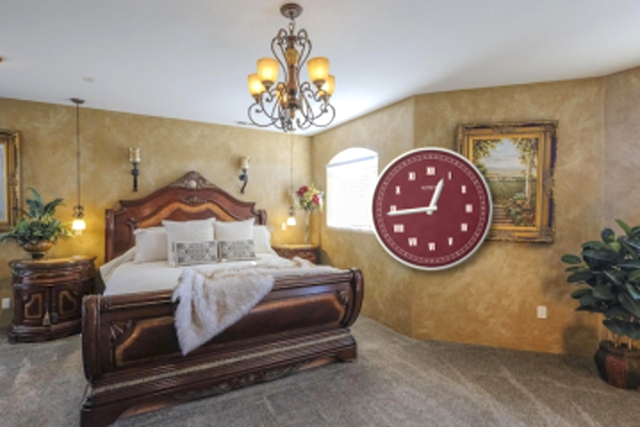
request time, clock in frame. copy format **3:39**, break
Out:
**12:44**
